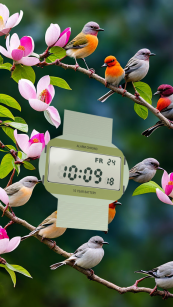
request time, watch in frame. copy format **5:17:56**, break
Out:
**10:09:18**
